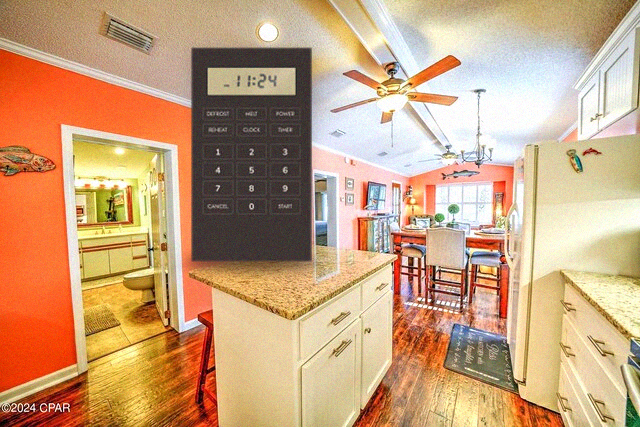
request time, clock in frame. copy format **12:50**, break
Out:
**11:24**
